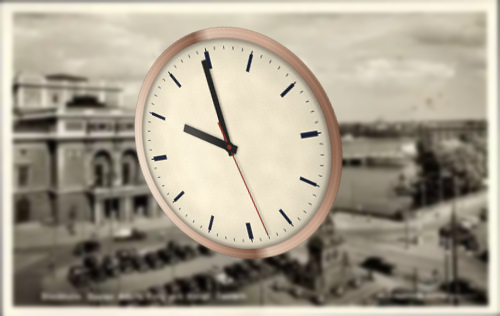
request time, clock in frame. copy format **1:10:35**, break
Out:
**9:59:28**
